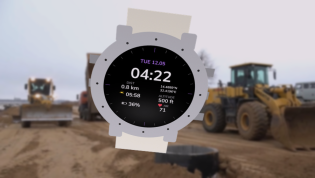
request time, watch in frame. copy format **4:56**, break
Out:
**4:22**
